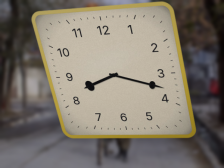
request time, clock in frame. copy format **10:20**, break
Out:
**8:18**
